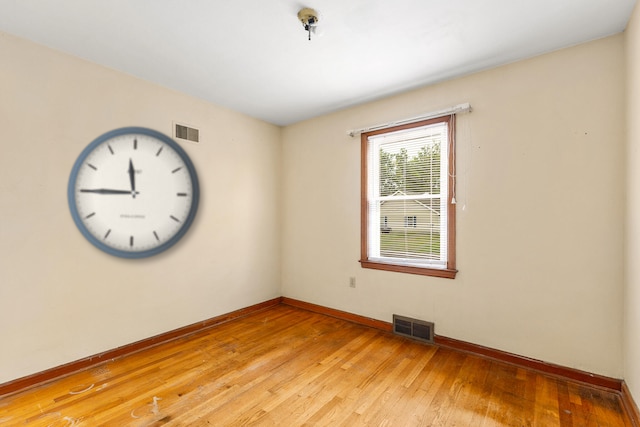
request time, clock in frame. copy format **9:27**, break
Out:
**11:45**
